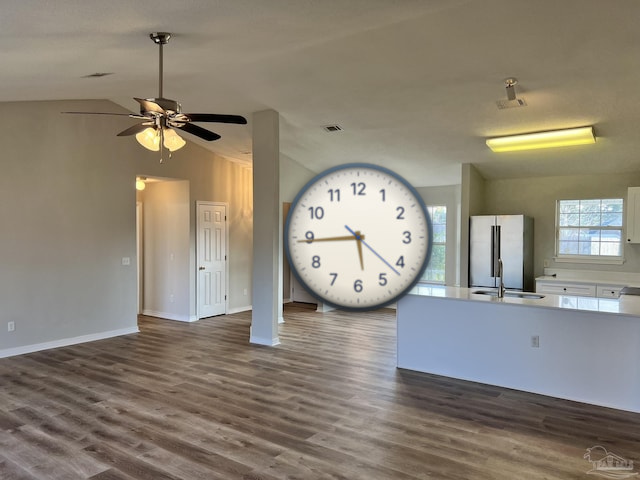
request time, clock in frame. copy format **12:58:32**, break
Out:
**5:44:22**
